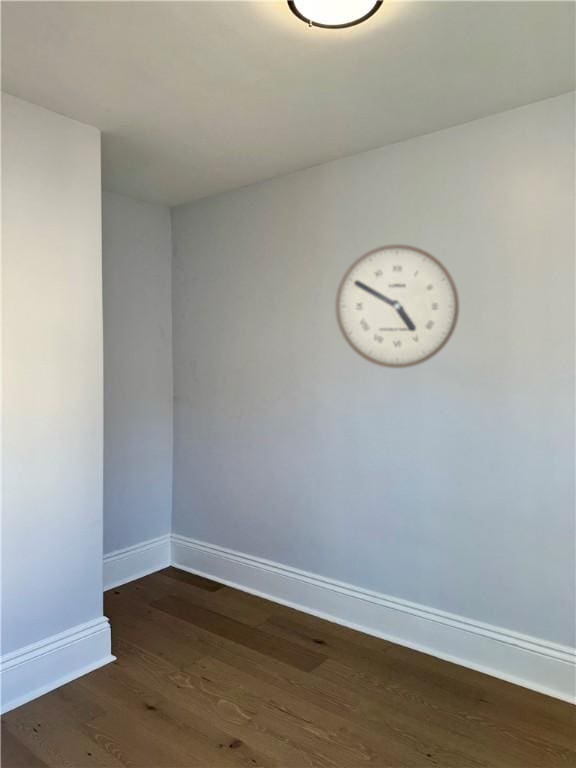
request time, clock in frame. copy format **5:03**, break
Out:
**4:50**
